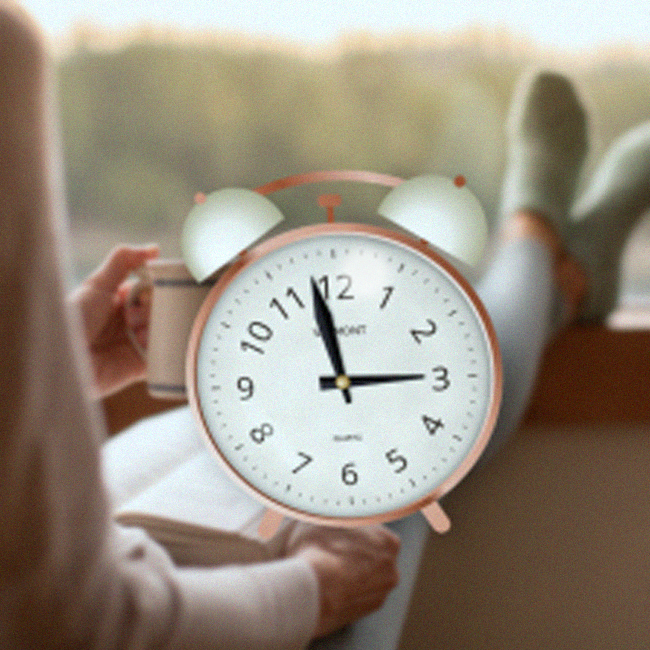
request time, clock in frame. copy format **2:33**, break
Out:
**2:58**
